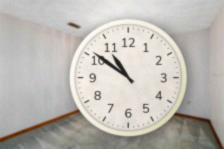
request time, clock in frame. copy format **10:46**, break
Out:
**10:51**
